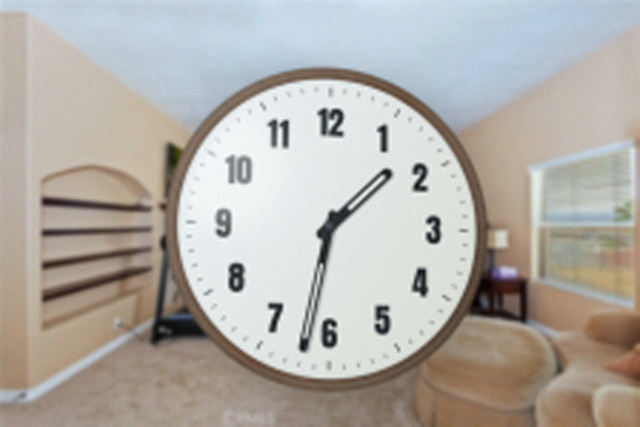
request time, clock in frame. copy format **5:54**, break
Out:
**1:32**
